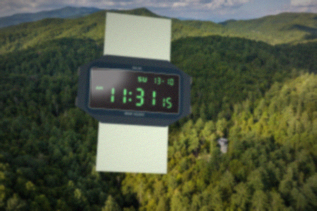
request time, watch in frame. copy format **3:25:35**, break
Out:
**11:31:15**
